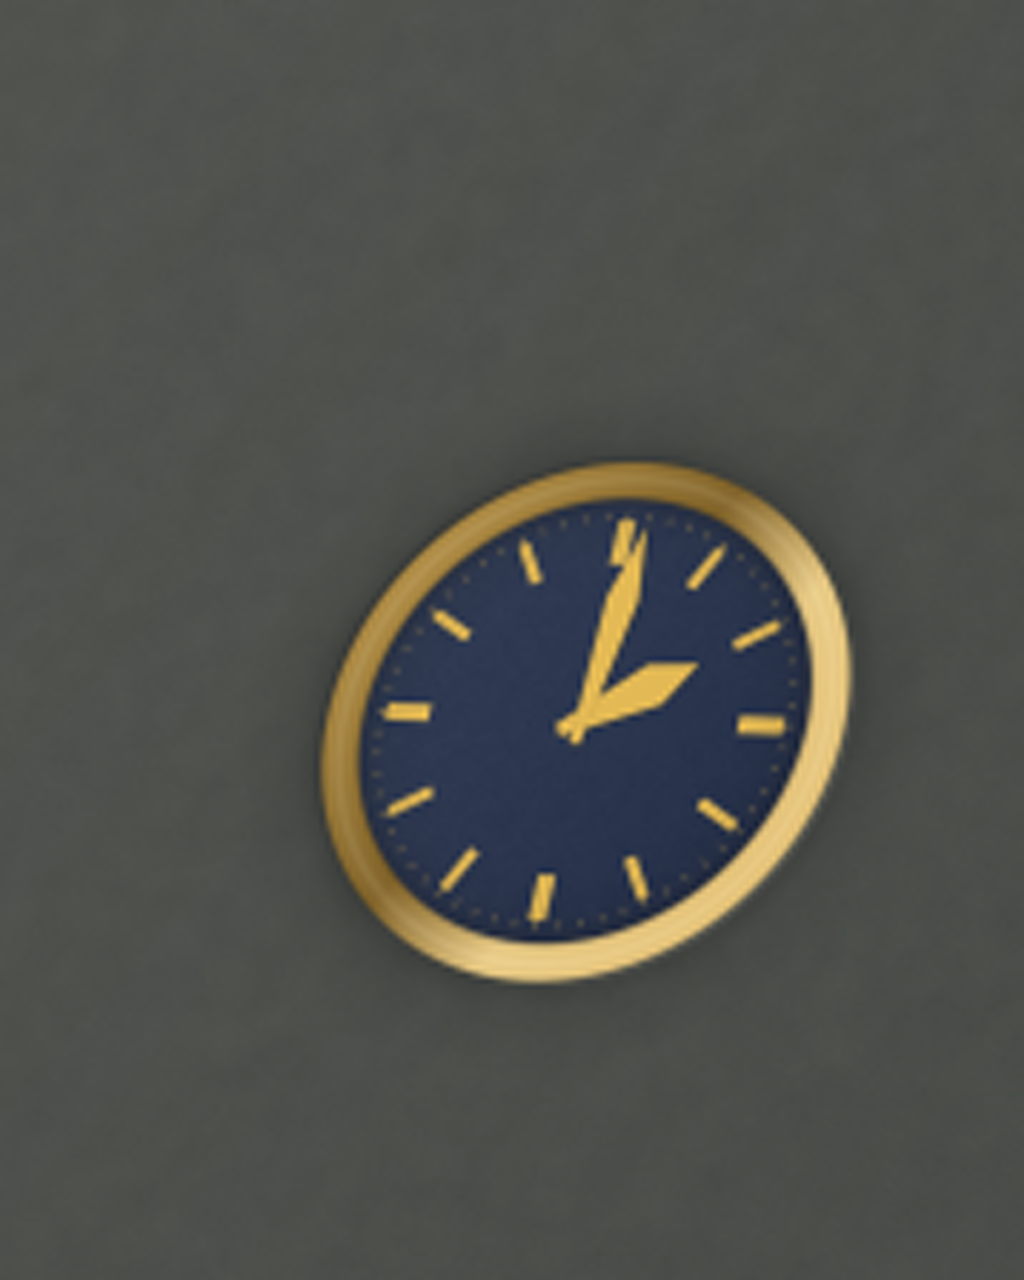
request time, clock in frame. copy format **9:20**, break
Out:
**2:01**
